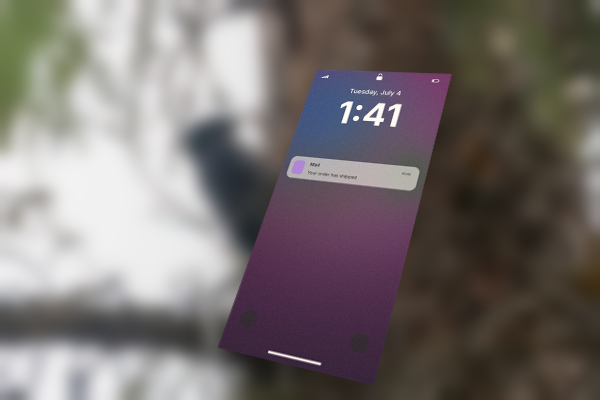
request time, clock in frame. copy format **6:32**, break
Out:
**1:41**
